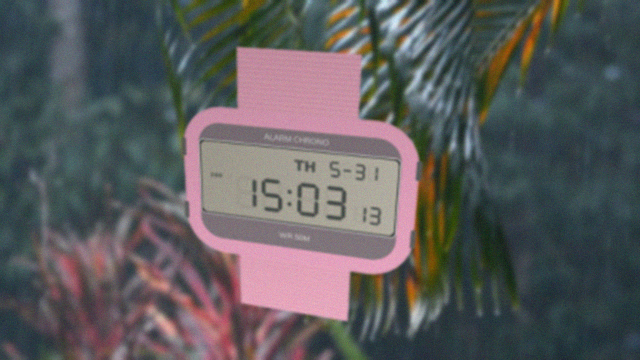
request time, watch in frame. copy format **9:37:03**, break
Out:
**15:03:13**
